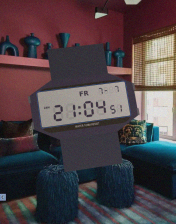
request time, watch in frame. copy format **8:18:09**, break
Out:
**21:04:51**
